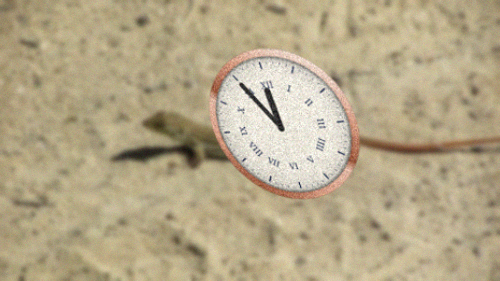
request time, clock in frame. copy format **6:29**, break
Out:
**11:55**
